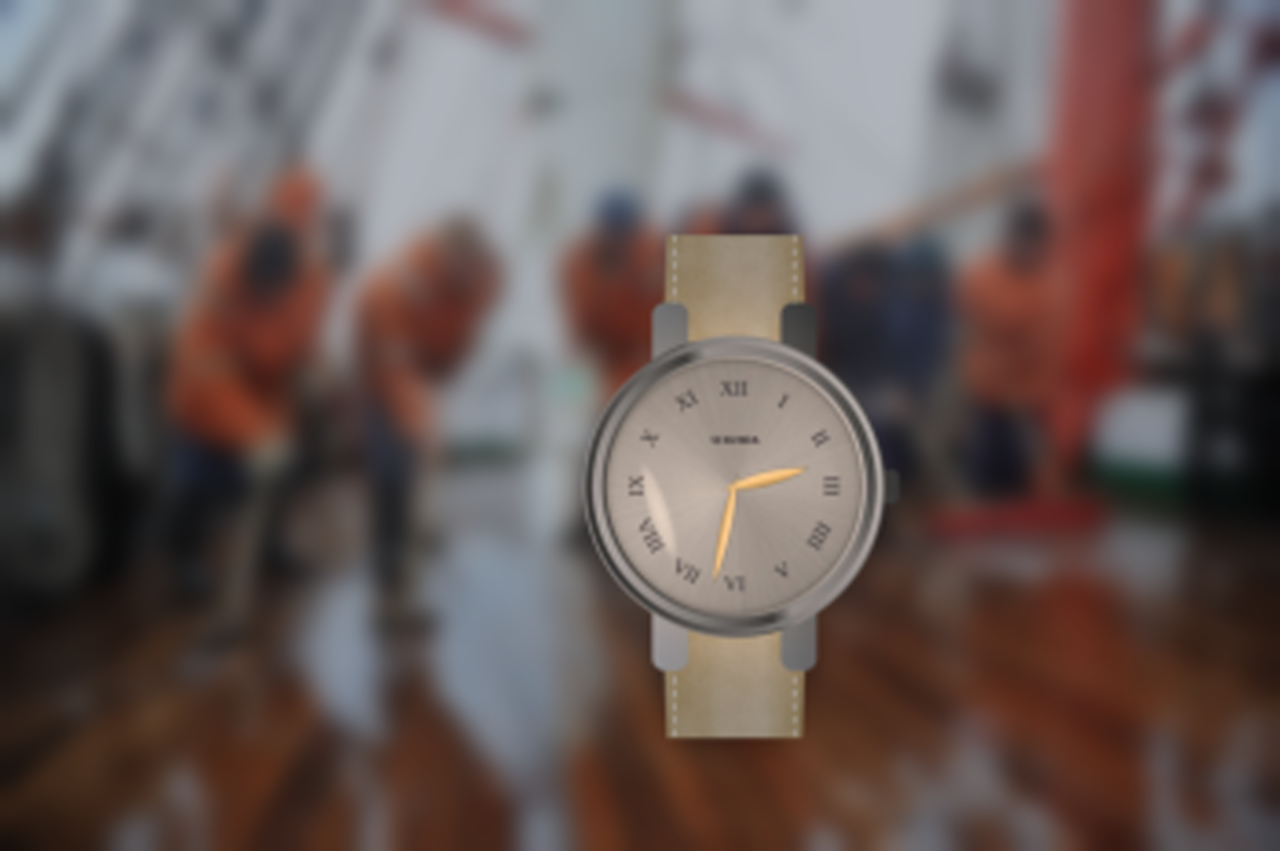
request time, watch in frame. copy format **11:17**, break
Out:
**2:32**
